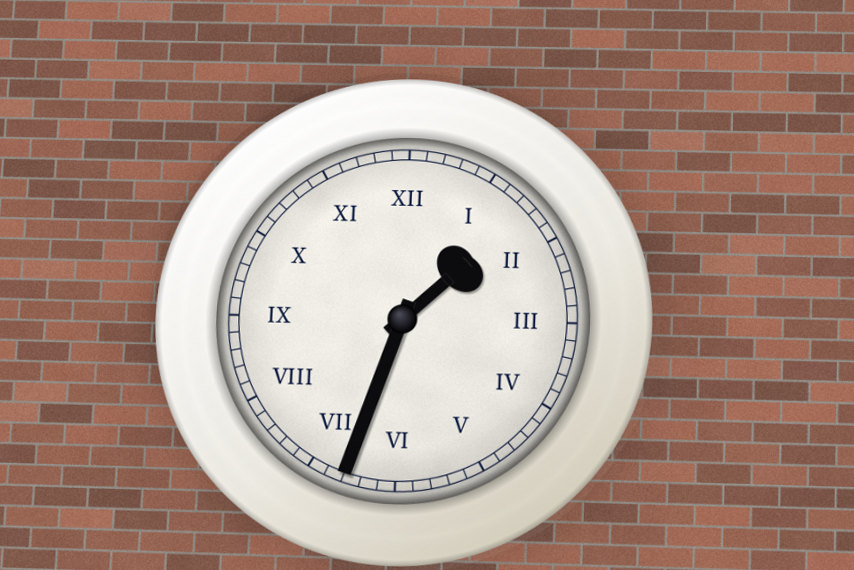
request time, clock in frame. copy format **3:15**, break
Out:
**1:33**
